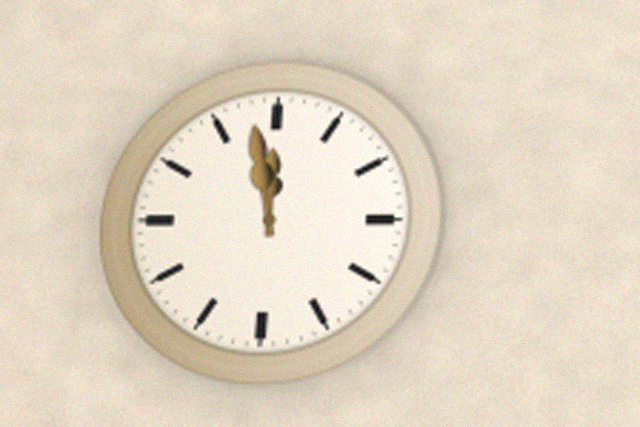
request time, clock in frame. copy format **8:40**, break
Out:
**11:58**
